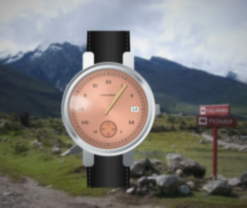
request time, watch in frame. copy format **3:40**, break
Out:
**1:06**
